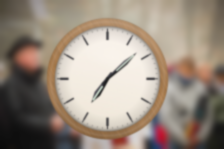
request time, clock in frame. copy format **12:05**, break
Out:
**7:08**
